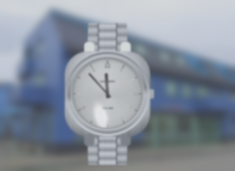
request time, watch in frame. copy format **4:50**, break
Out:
**11:53**
